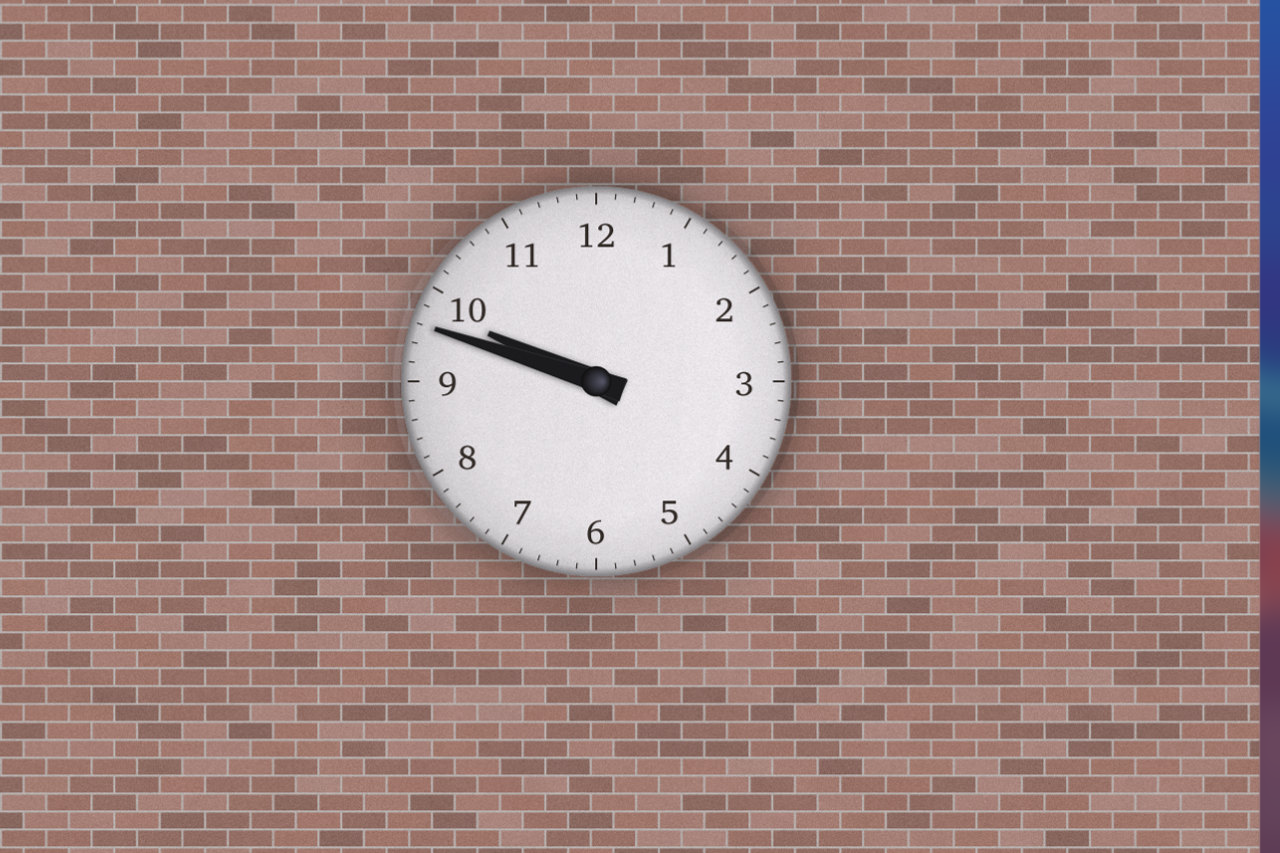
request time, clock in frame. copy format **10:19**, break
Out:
**9:48**
